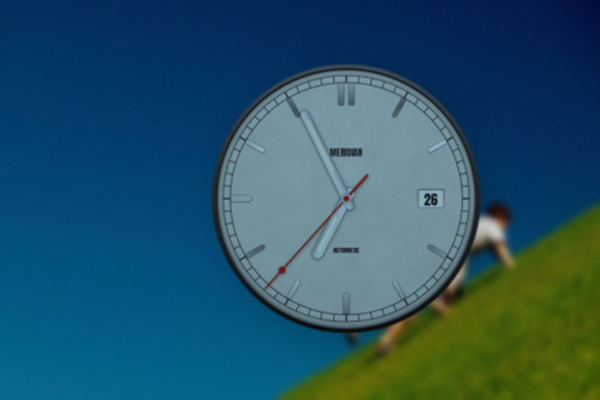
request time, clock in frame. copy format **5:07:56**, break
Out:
**6:55:37**
